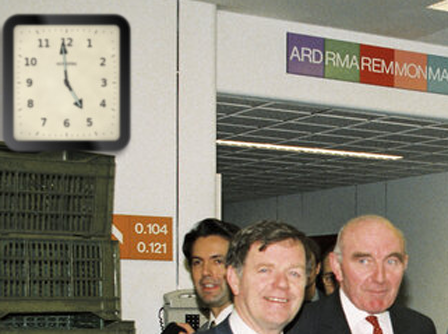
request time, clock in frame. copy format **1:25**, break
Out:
**4:59**
